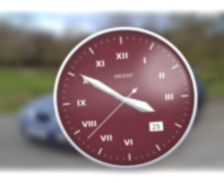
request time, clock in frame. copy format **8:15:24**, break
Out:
**3:50:38**
